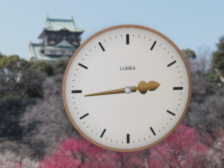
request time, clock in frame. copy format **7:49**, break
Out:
**2:44**
